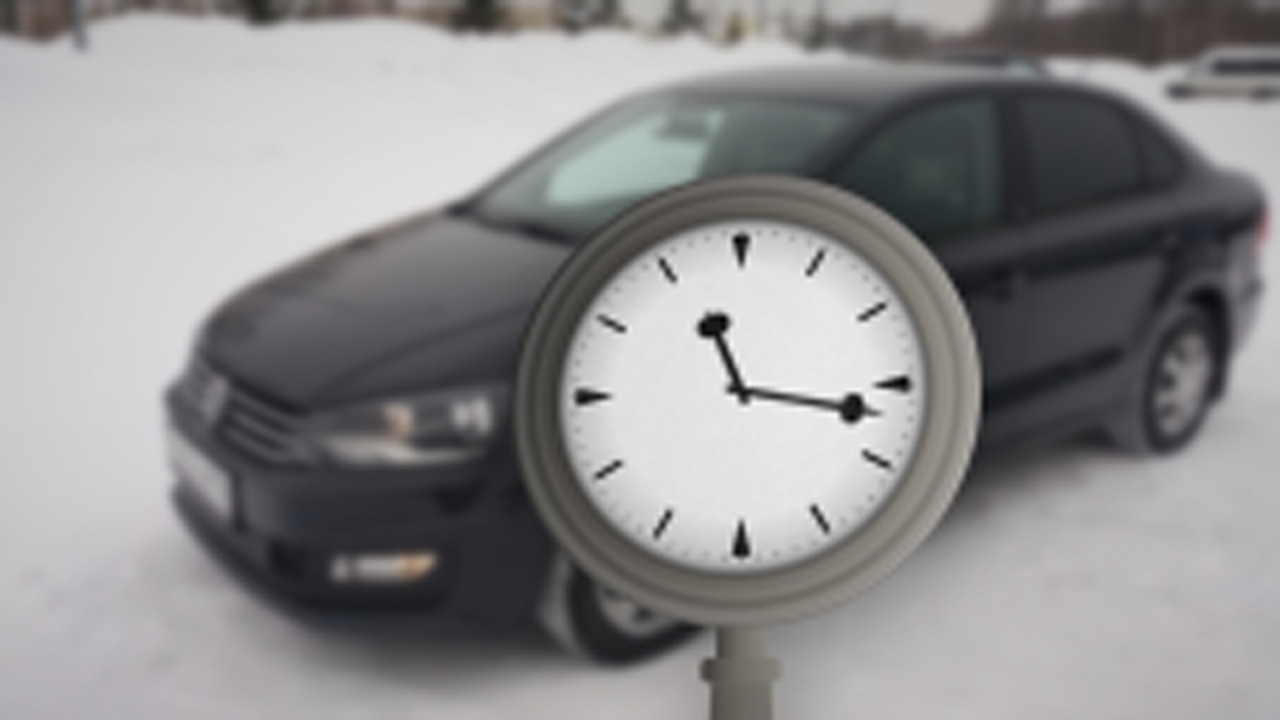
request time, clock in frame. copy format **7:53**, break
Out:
**11:17**
